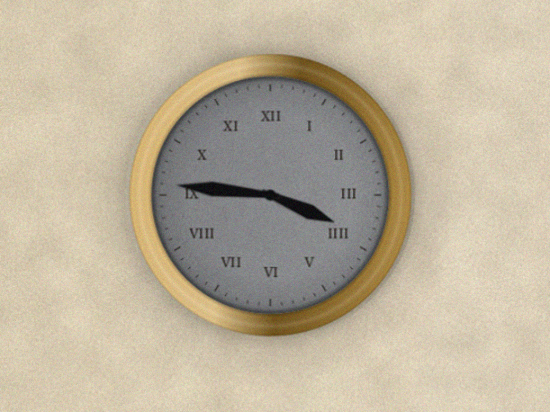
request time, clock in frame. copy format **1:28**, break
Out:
**3:46**
